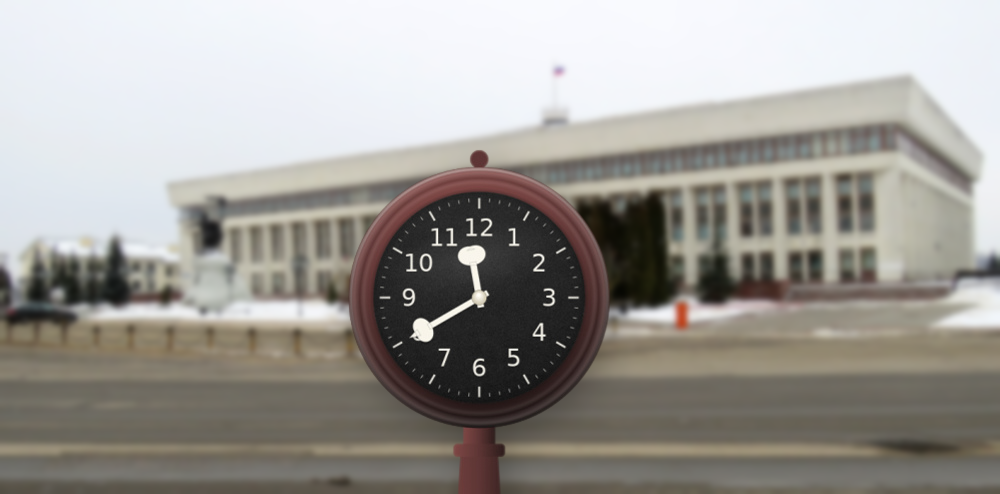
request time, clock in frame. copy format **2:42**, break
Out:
**11:40**
